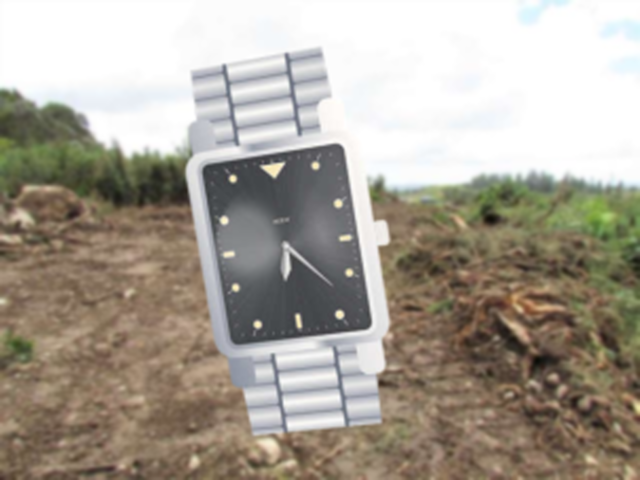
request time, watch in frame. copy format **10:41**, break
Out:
**6:23**
